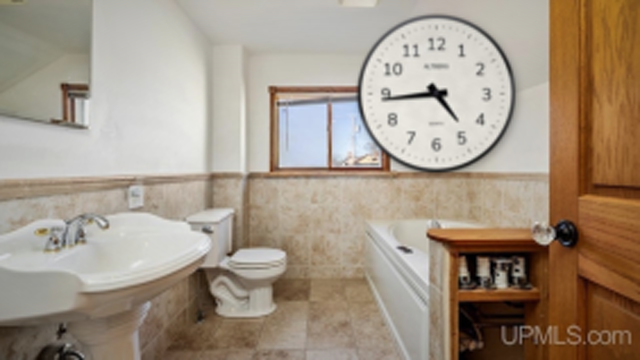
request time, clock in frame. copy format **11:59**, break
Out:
**4:44**
